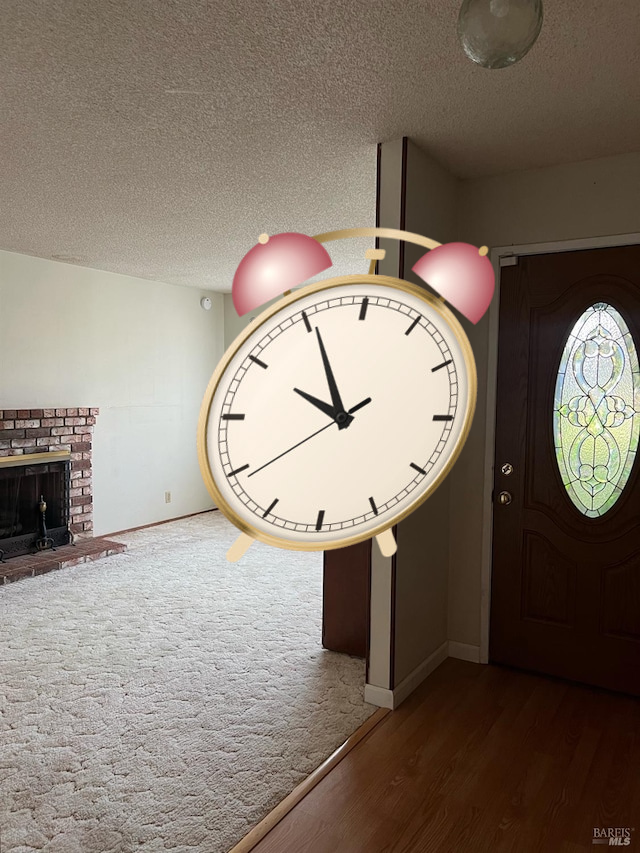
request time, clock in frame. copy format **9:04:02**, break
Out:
**9:55:39**
